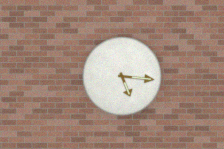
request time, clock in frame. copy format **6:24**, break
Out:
**5:16**
